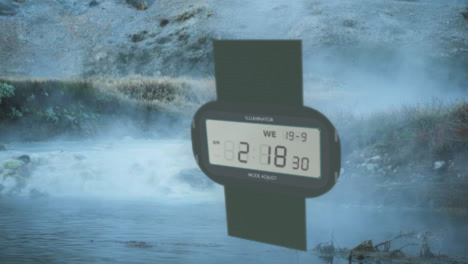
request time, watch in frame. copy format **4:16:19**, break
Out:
**2:18:30**
